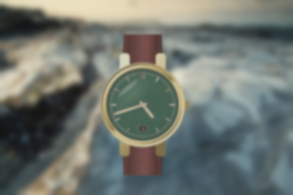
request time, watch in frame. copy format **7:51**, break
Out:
**4:42**
